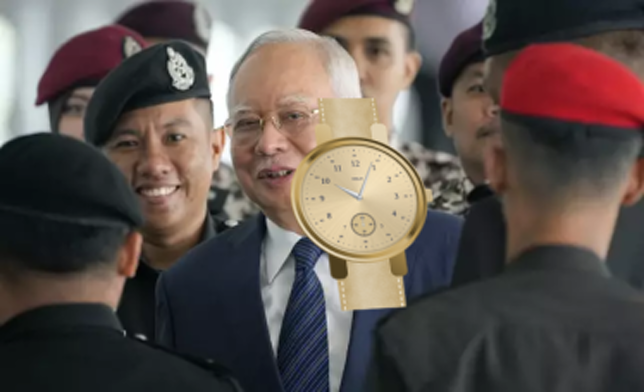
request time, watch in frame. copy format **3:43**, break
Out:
**10:04**
